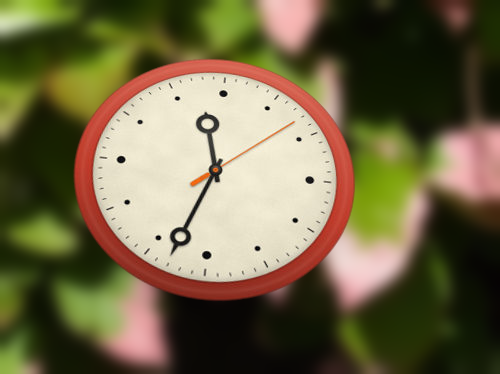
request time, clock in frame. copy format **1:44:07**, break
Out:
**11:33:08**
